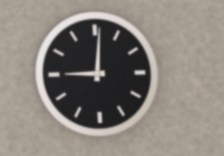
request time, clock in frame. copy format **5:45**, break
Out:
**9:01**
